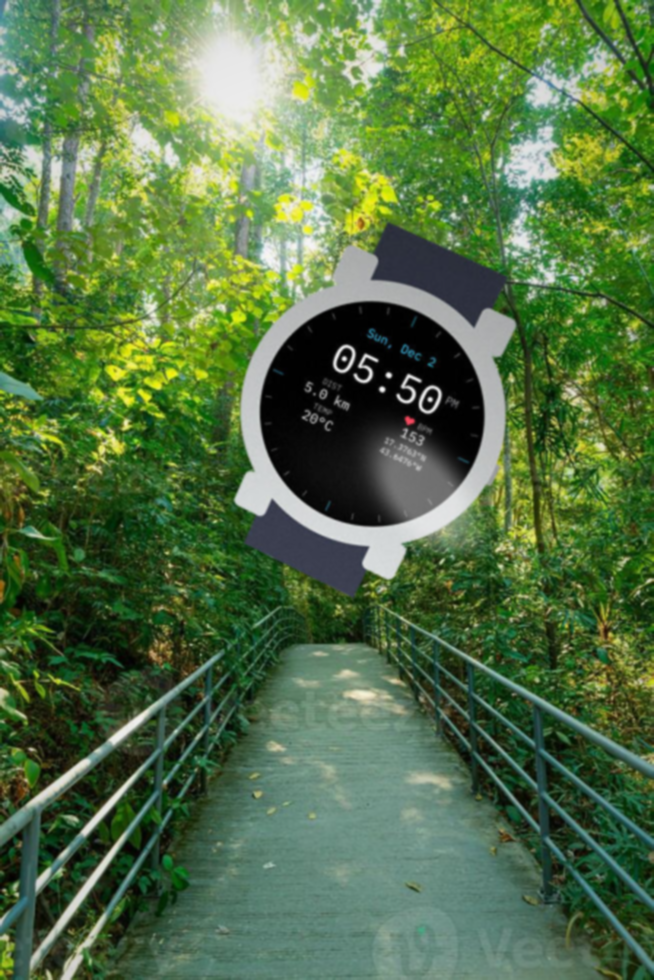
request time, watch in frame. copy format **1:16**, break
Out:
**5:50**
